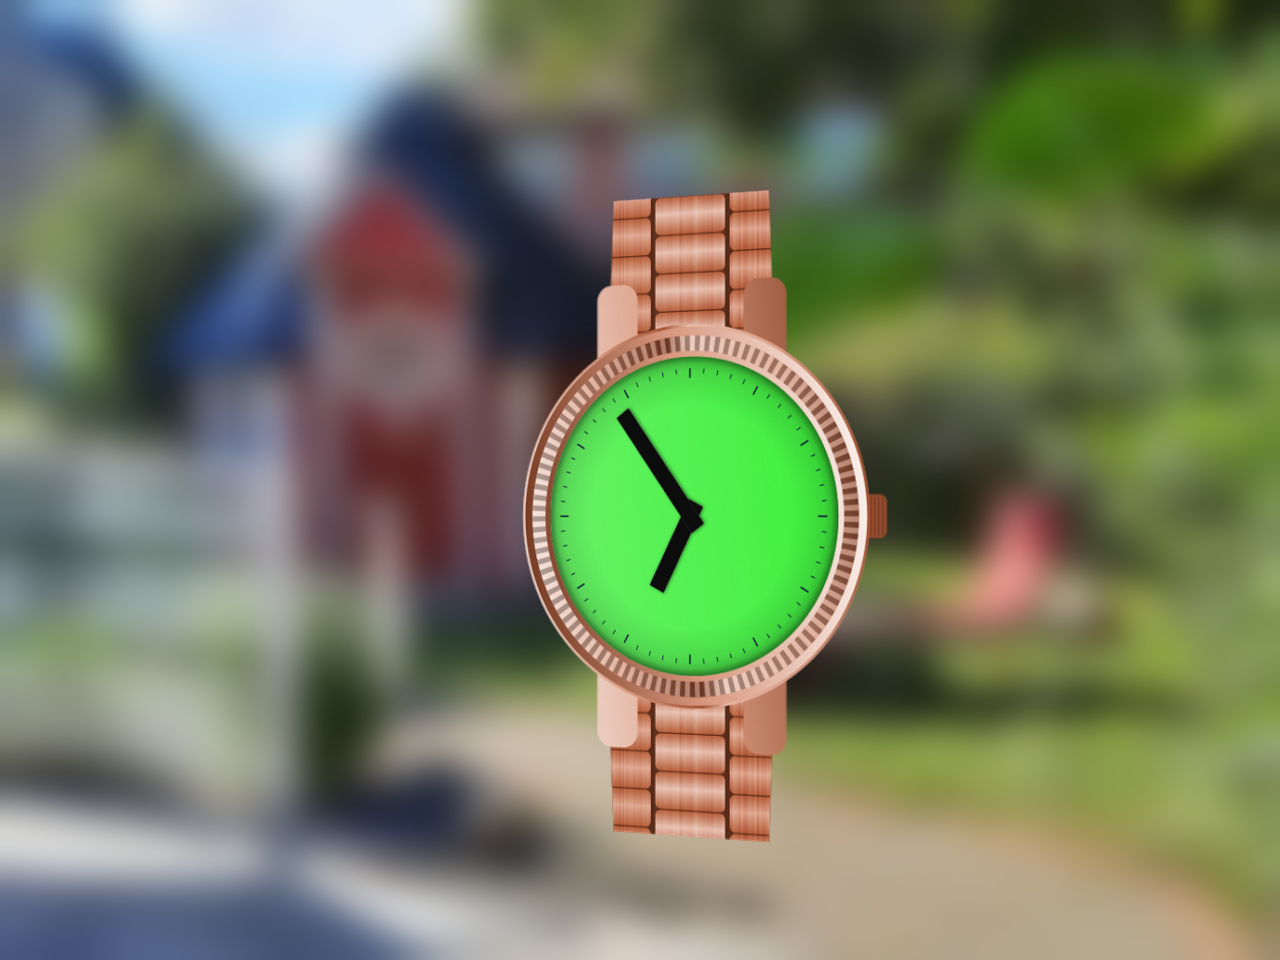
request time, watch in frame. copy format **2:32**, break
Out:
**6:54**
